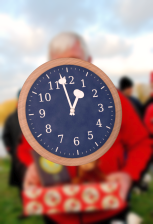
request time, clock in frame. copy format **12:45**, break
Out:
**12:58**
